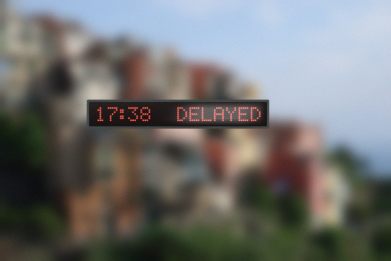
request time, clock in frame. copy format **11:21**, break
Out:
**17:38**
